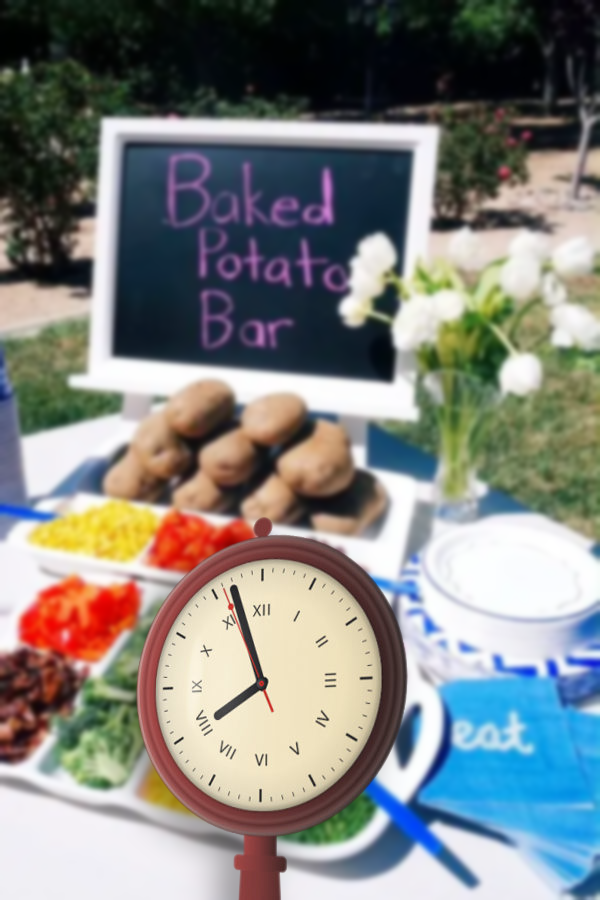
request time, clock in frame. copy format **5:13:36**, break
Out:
**7:56:56**
